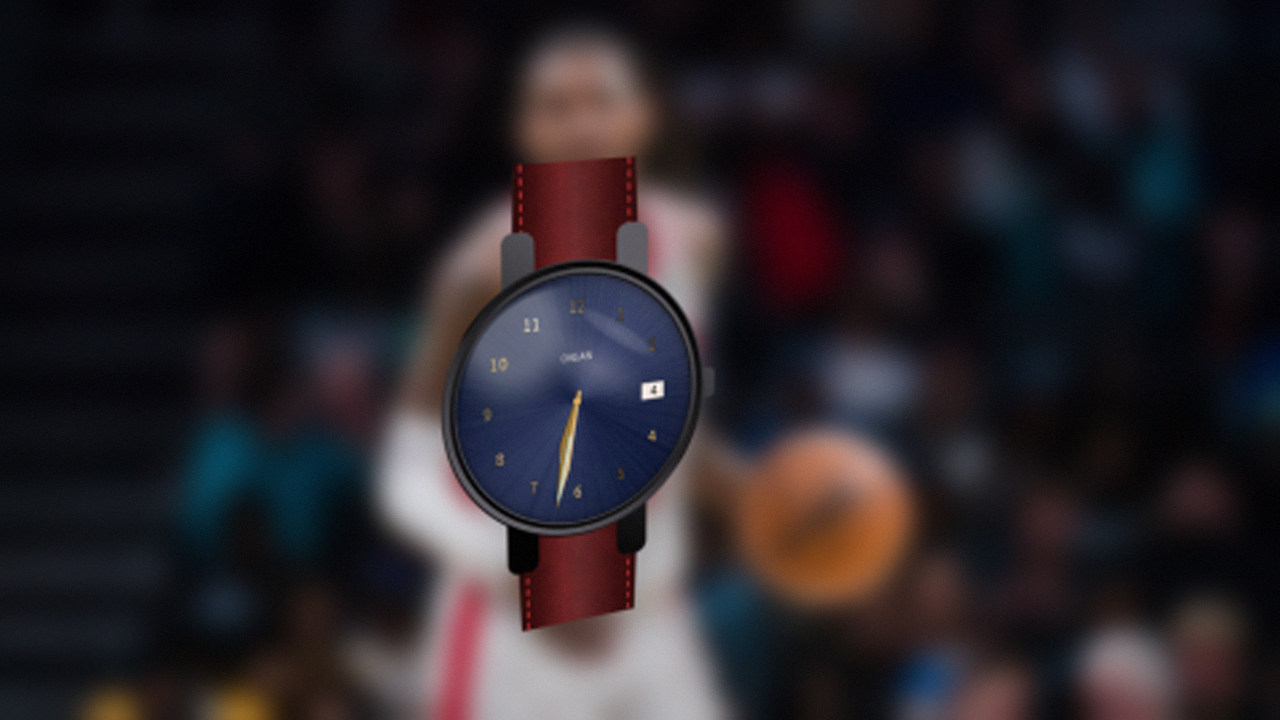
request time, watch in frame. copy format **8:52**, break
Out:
**6:32**
